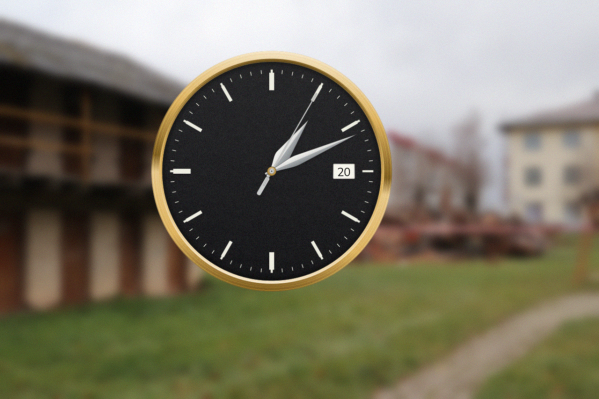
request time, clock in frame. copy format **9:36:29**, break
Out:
**1:11:05**
